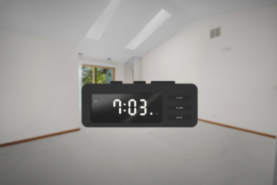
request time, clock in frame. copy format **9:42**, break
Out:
**7:03**
